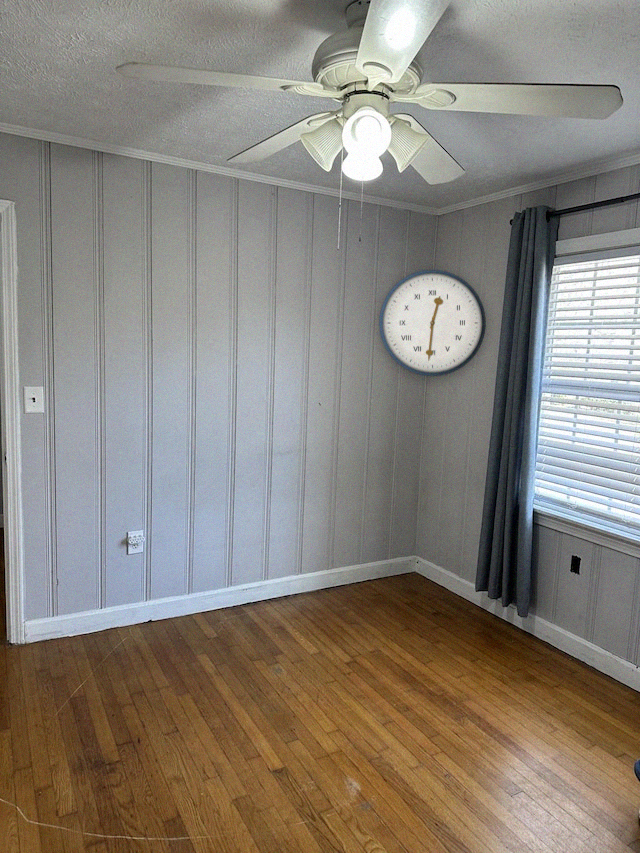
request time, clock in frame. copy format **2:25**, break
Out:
**12:31**
